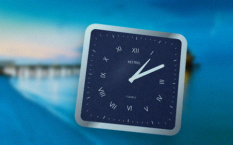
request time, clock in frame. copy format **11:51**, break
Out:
**1:10**
